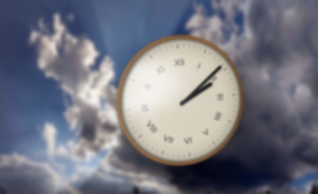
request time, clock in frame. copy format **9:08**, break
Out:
**2:09**
